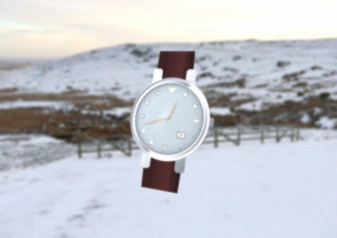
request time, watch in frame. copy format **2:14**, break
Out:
**12:42**
